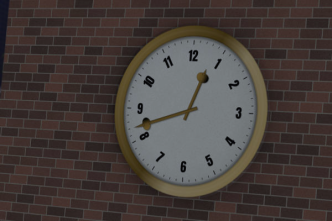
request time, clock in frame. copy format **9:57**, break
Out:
**12:42**
